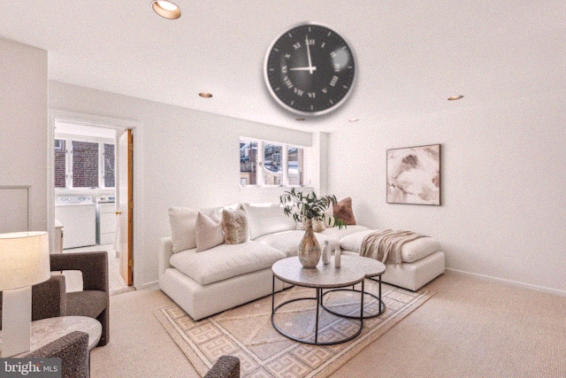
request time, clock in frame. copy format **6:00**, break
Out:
**8:59**
